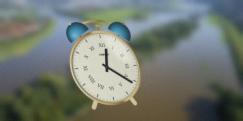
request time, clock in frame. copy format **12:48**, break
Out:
**12:21**
